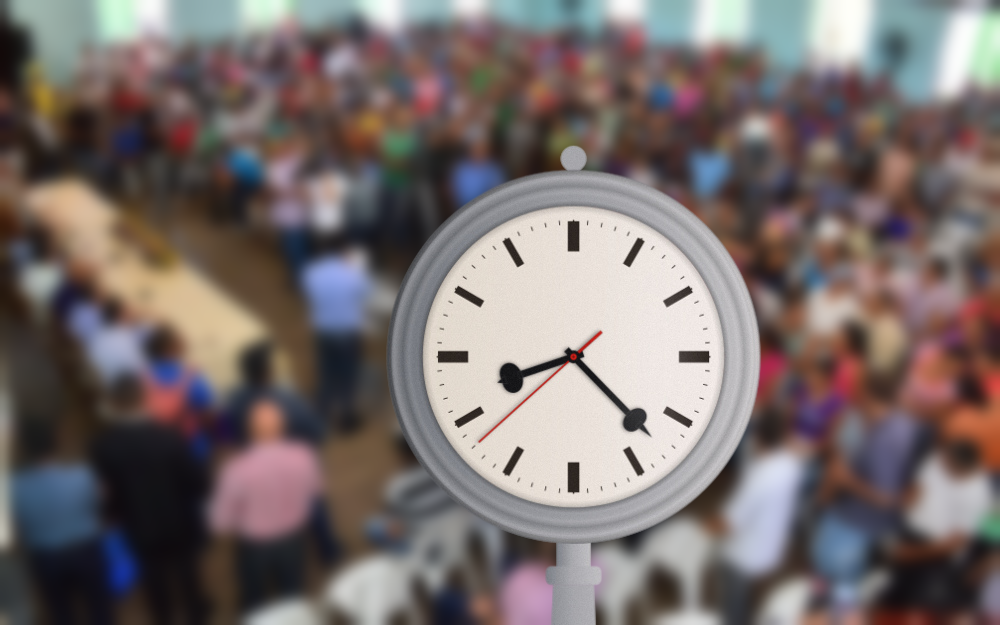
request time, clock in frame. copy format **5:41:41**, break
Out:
**8:22:38**
